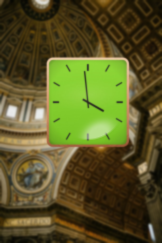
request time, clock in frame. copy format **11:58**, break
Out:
**3:59**
